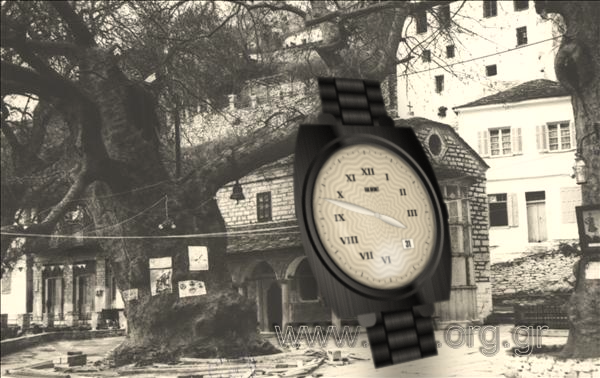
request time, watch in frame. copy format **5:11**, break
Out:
**3:48**
